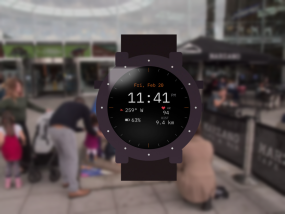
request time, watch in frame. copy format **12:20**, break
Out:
**11:41**
